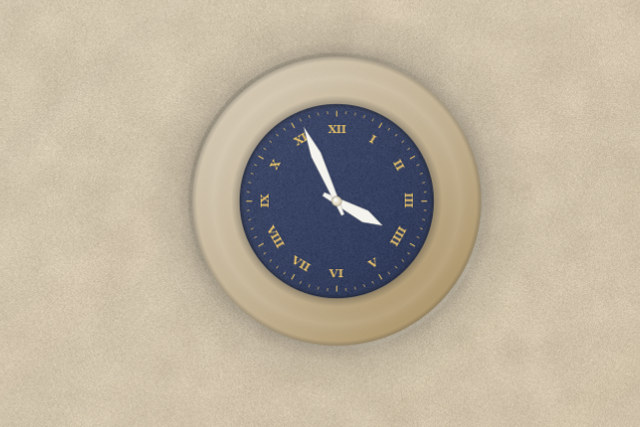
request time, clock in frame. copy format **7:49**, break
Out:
**3:56**
